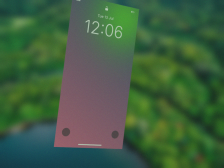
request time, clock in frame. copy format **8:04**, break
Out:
**12:06**
